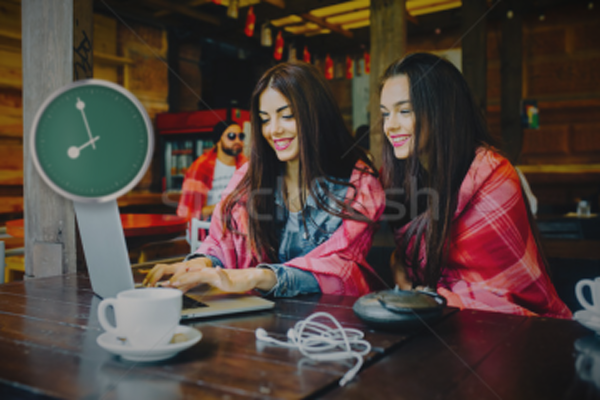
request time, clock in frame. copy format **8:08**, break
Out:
**7:57**
